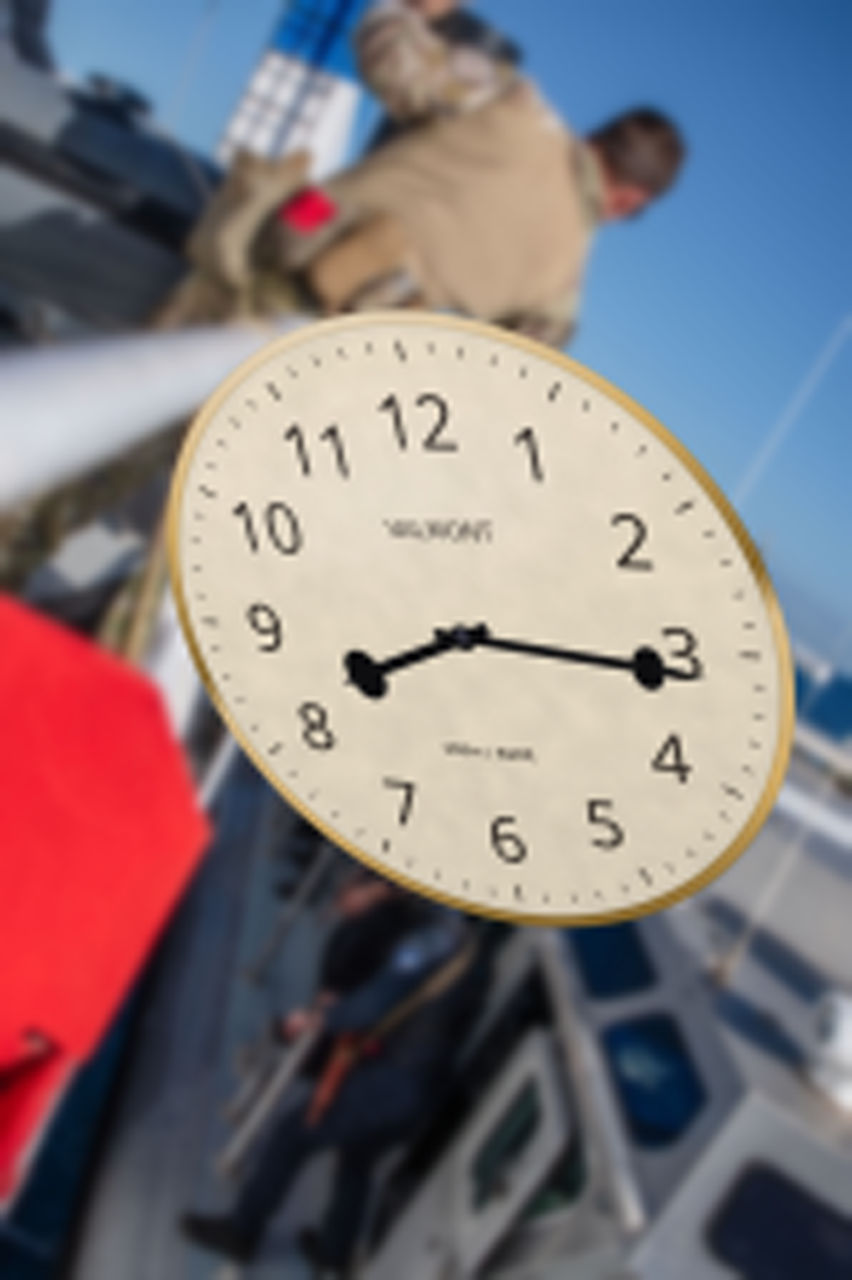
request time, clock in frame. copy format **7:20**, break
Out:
**8:16**
